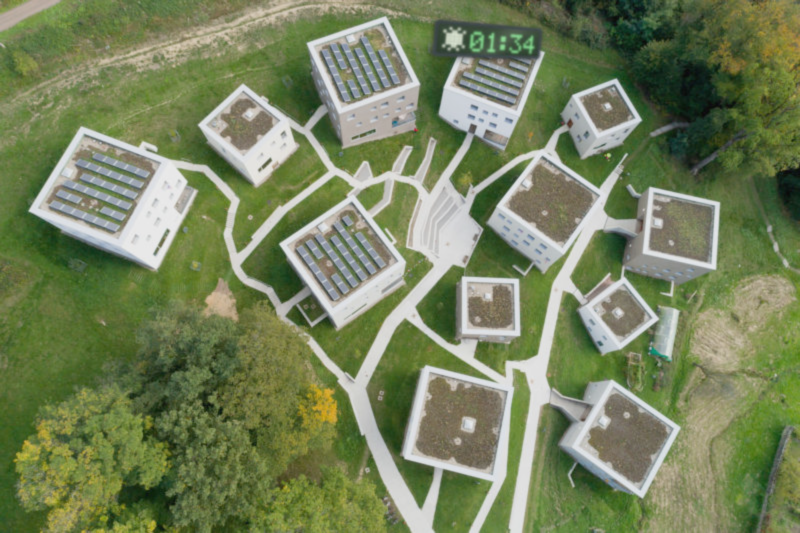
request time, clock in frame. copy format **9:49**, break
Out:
**1:34**
